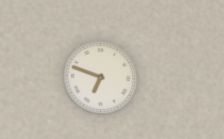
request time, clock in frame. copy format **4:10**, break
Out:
**6:48**
